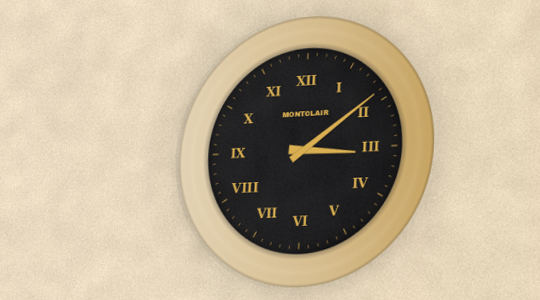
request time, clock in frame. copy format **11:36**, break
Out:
**3:09**
